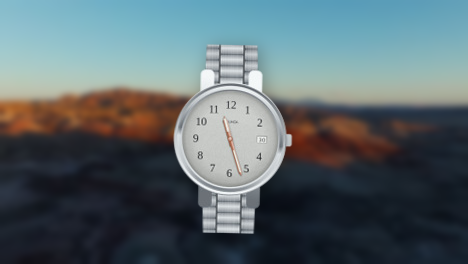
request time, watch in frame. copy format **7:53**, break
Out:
**11:27**
